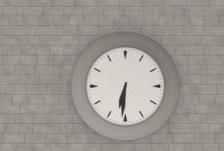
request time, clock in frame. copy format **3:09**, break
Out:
**6:31**
